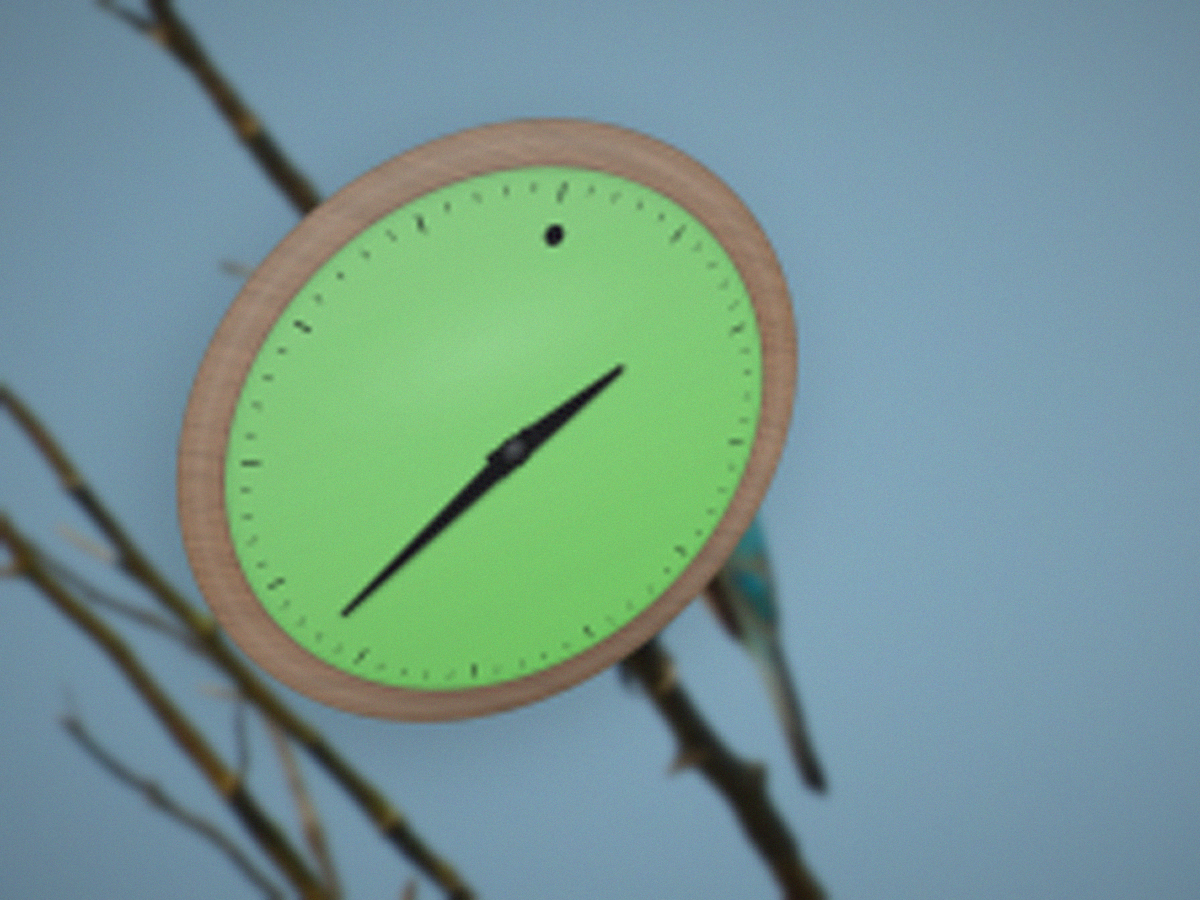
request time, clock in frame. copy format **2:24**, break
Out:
**1:37**
